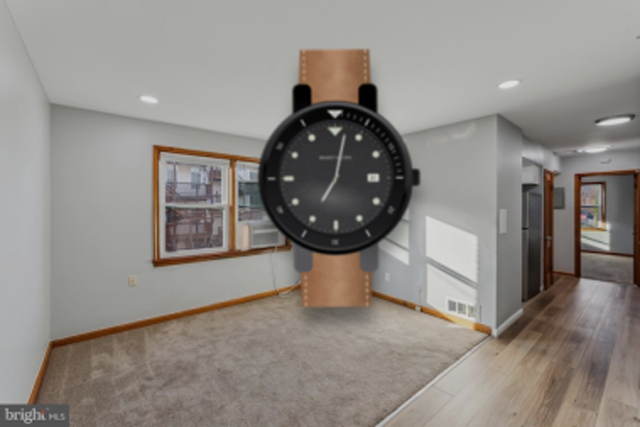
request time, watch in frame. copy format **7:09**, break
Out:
**7:02**
